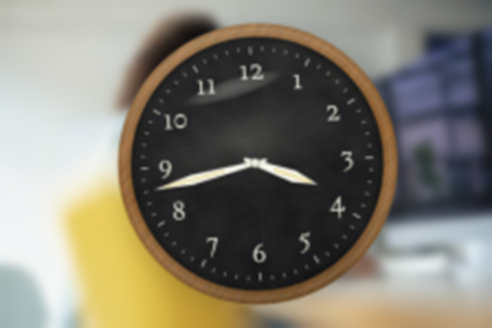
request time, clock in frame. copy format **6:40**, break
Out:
**3:43**
